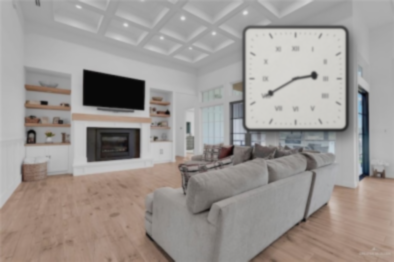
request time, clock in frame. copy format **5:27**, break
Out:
**2:40**
